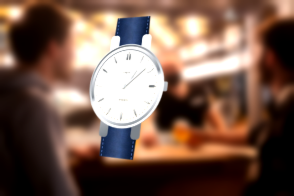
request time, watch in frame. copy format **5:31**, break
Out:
**1:08**
